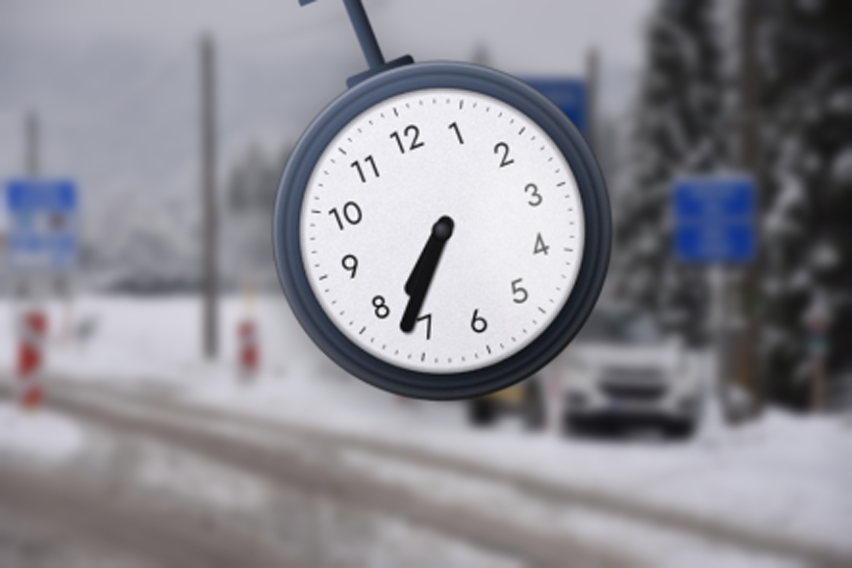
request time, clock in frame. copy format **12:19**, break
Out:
**7:37**
